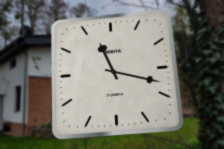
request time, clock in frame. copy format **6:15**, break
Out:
**11:18**
